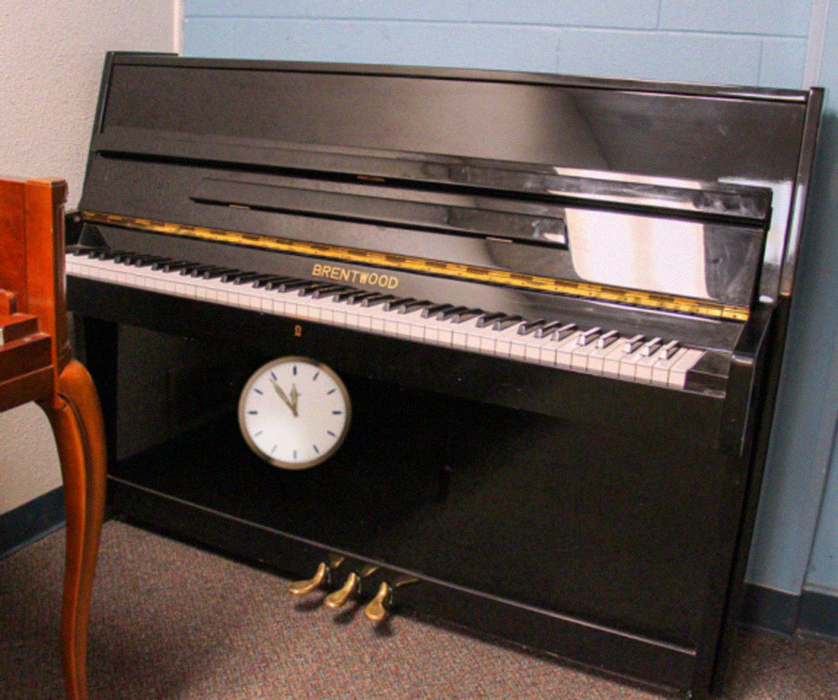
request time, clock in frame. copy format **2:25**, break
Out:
**11:54**
